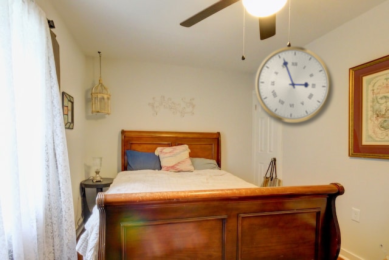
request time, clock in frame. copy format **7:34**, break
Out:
**2:56**
